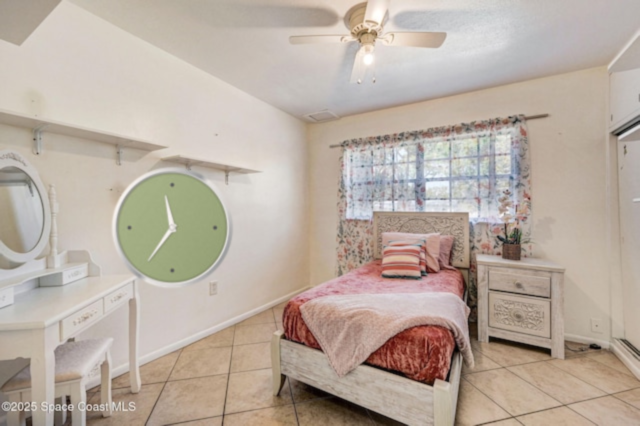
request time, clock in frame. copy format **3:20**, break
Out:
**11:36**
